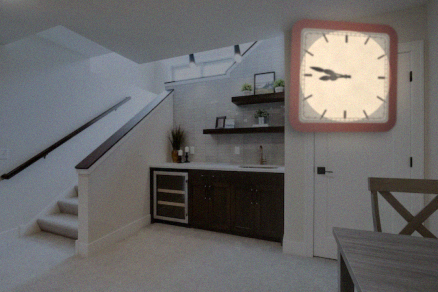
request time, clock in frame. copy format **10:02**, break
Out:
**8:47**
